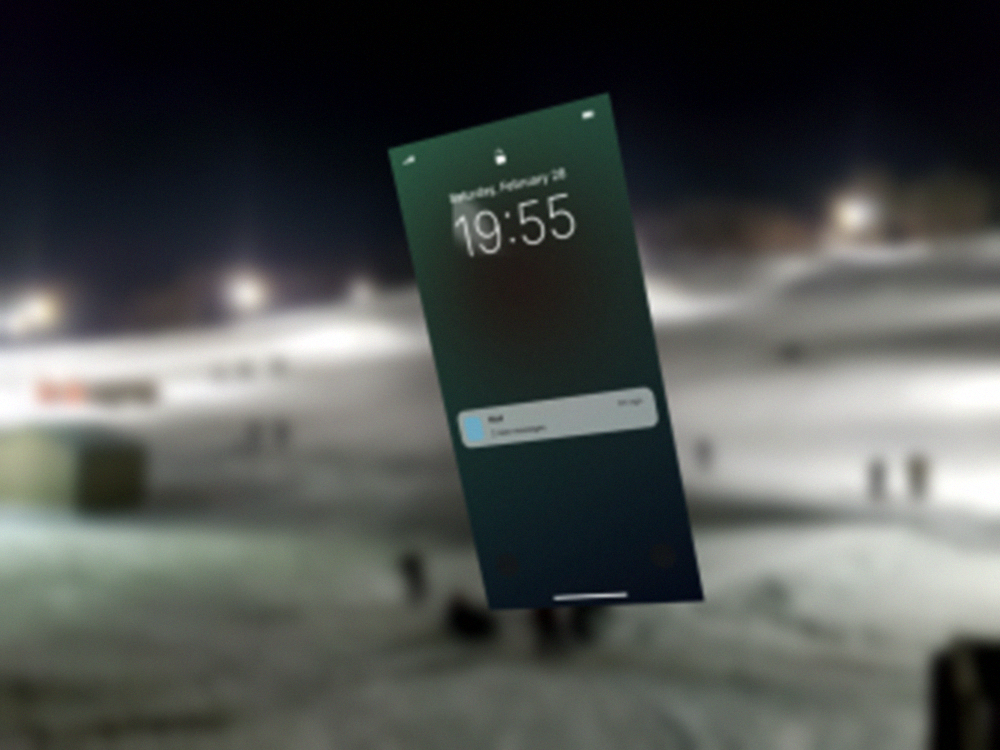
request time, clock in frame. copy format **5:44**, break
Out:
**19:55**
